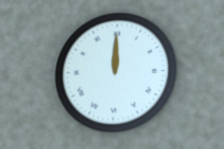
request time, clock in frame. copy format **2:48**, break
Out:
**12:00**
